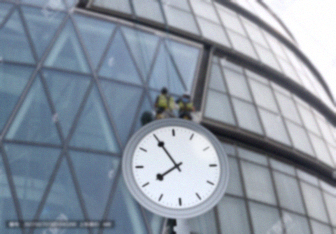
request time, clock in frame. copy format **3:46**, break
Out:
**7:55**
